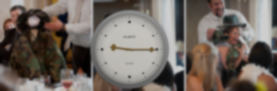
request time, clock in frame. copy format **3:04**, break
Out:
**9:15**
